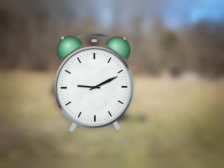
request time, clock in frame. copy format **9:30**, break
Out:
**9:11**
